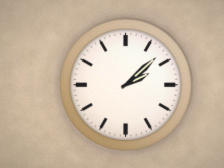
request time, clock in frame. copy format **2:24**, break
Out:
**2:08**
